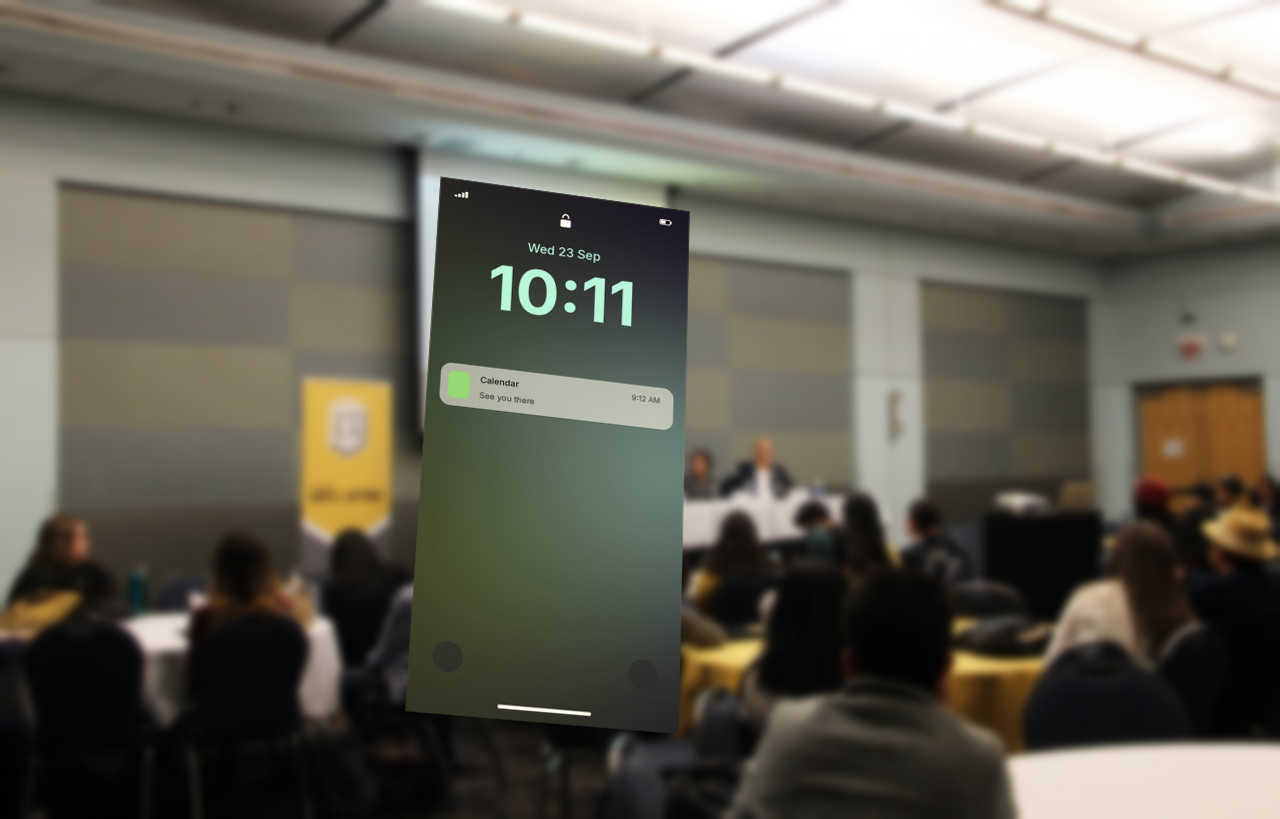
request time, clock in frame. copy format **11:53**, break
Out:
**10:11**
